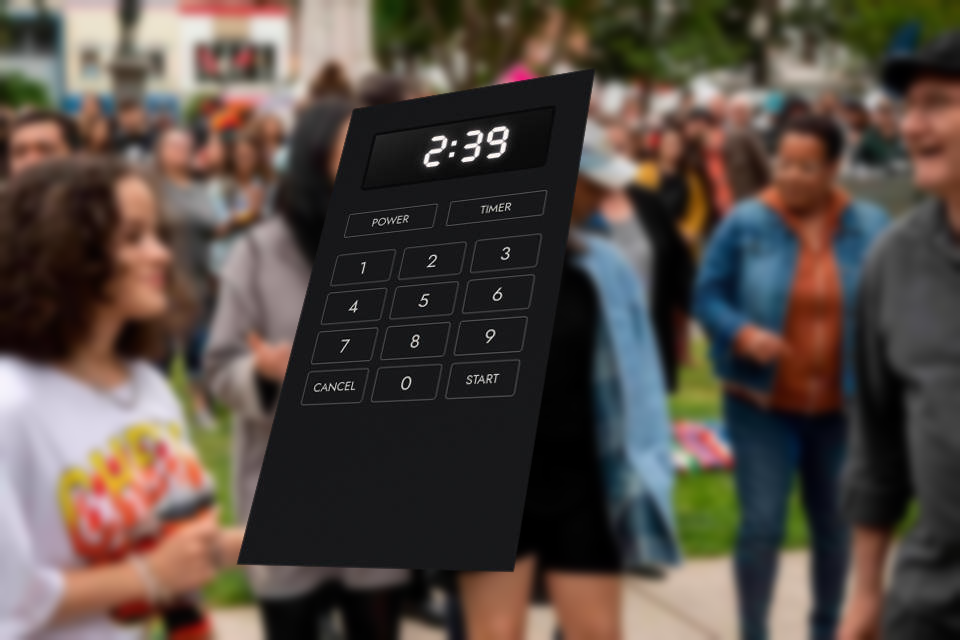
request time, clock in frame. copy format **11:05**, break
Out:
**2:39**
